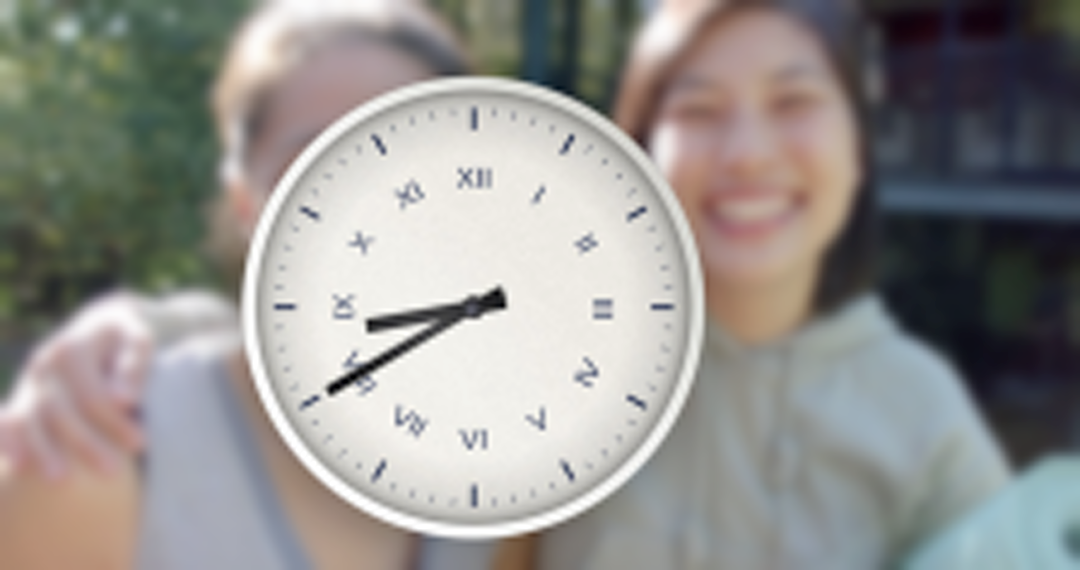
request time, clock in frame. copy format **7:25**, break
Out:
**8:40**
